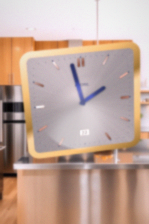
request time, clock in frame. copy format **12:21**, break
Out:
**1:58**
